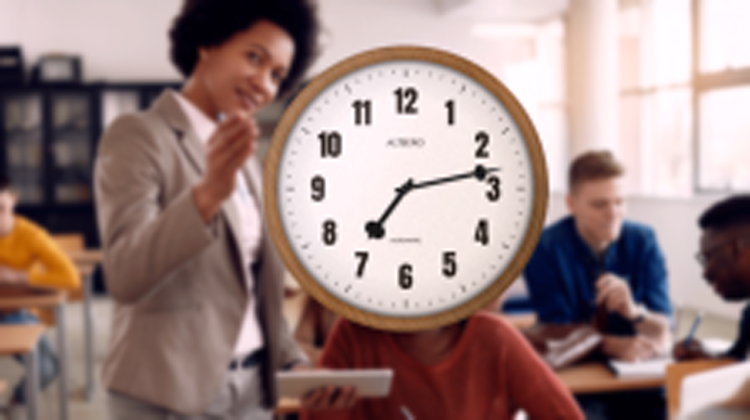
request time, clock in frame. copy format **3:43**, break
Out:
**7:13**
